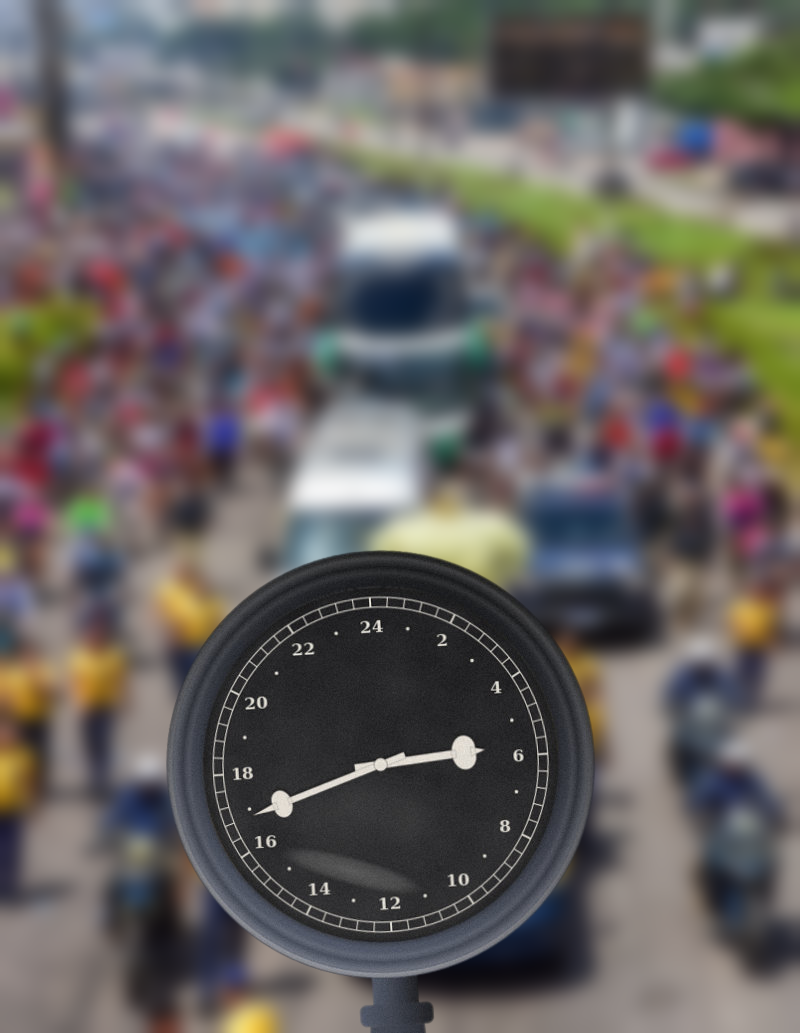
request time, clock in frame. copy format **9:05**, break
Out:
**5:42**
